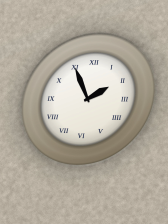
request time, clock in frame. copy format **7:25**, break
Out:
**1:55**
